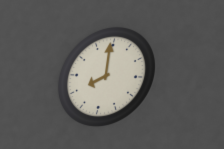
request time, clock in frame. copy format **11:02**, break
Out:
**7:59**
